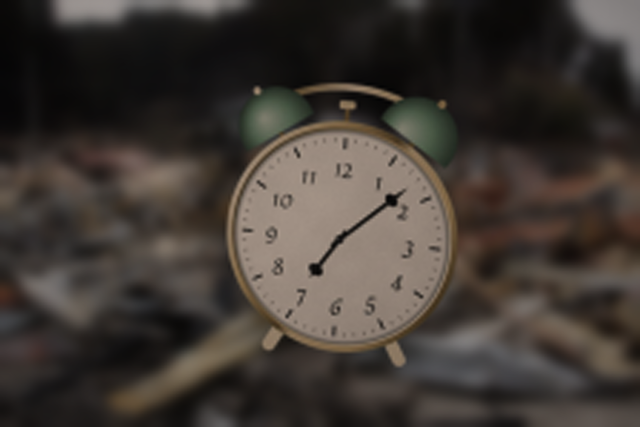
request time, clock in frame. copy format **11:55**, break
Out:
**7:08**
